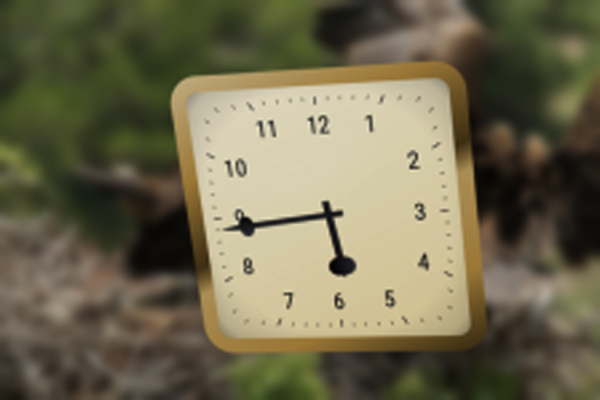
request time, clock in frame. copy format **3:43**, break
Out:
**5:44**
